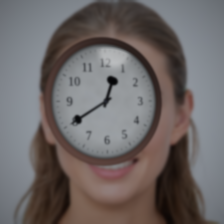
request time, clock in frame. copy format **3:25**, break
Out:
**12:40**
